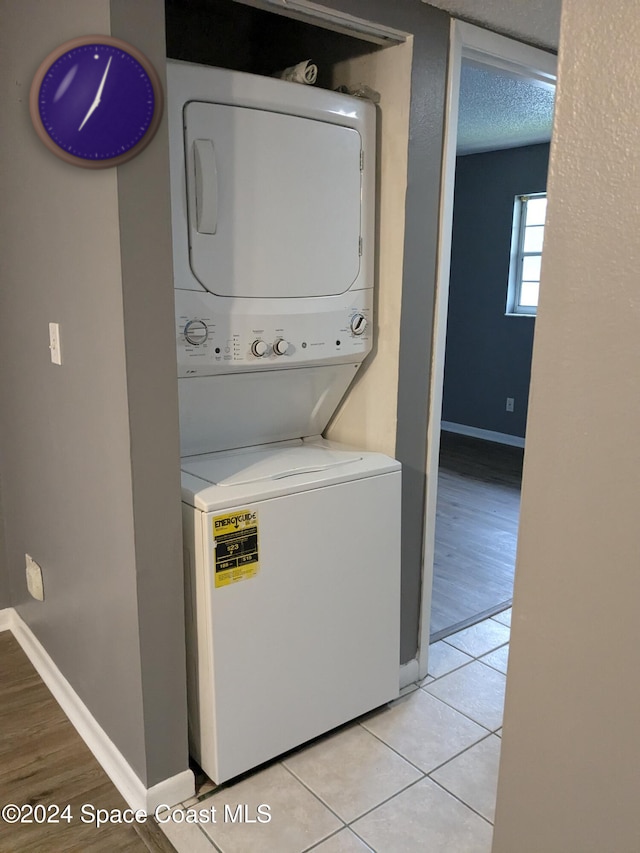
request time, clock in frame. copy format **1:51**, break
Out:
**7:03**
